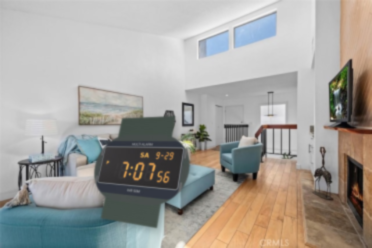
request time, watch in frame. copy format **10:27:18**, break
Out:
**7:07:56**
